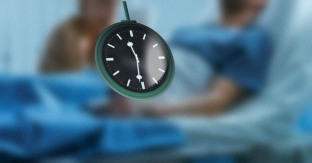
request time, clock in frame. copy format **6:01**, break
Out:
**11:31**
